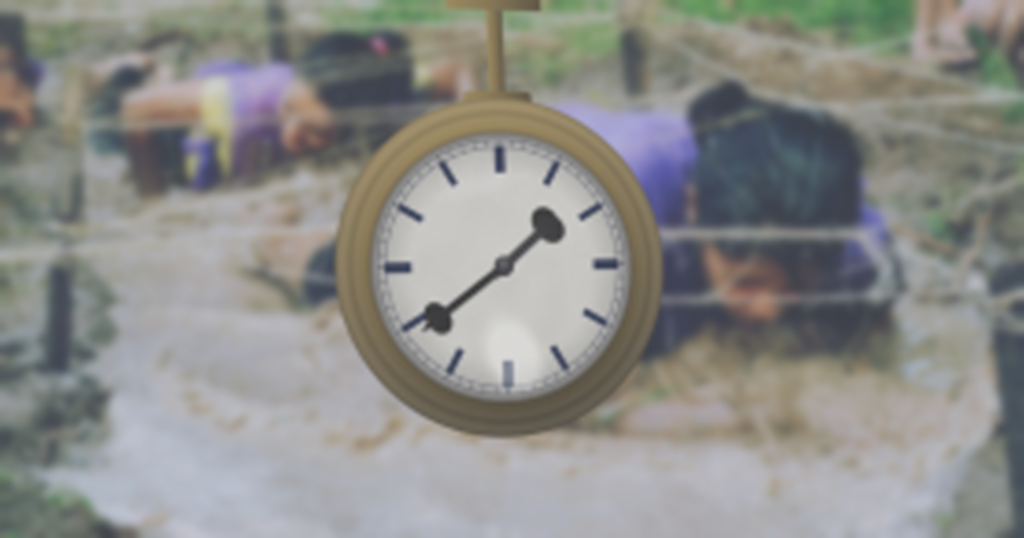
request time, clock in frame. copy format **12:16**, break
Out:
**1:39**
